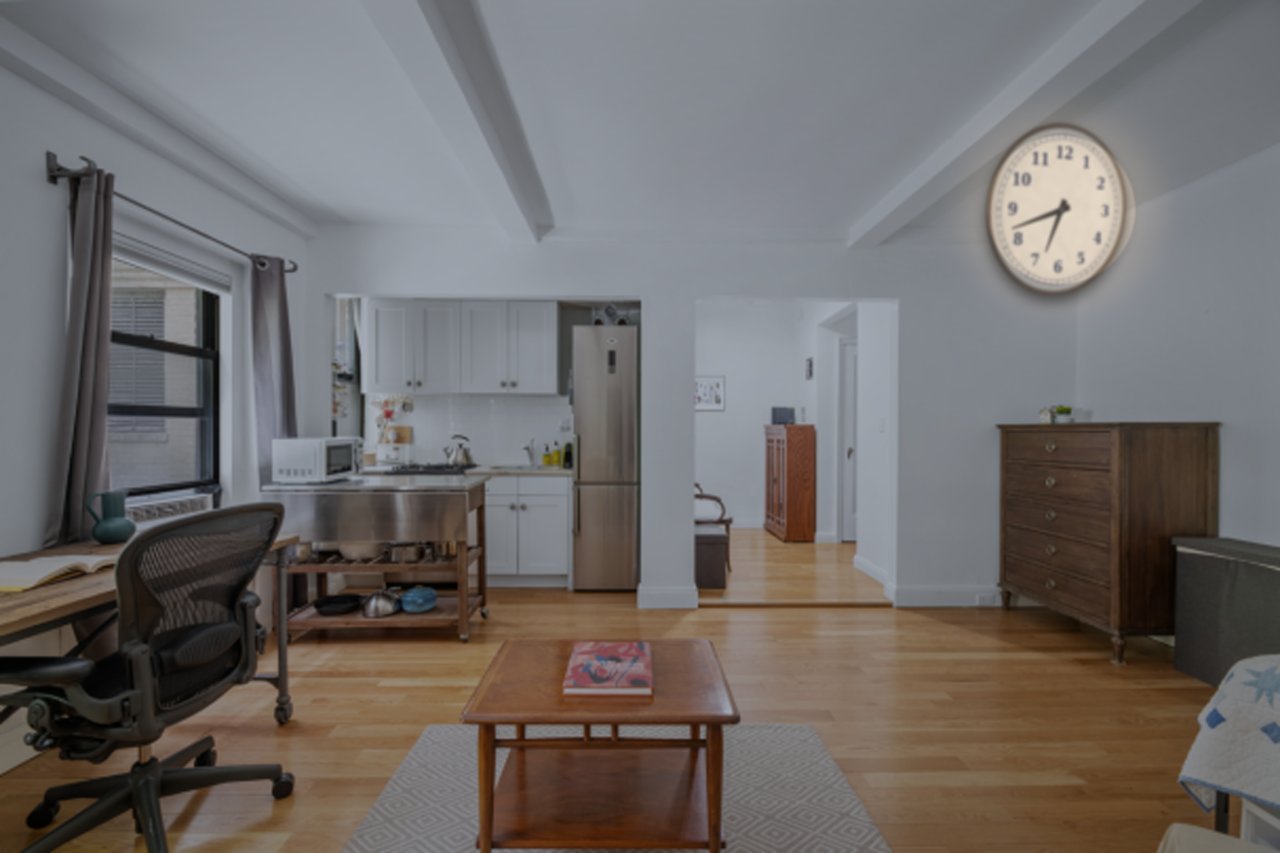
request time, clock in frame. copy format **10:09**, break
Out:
**6:42**
